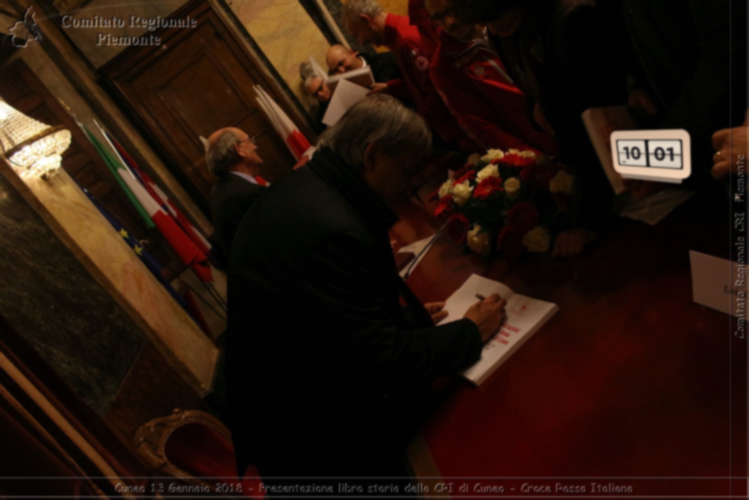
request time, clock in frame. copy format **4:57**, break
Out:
**10:01**
